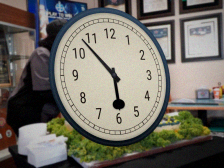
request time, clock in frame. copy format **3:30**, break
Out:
**5:53**
